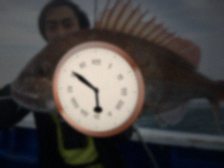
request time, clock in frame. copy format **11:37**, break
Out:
**5:51**
